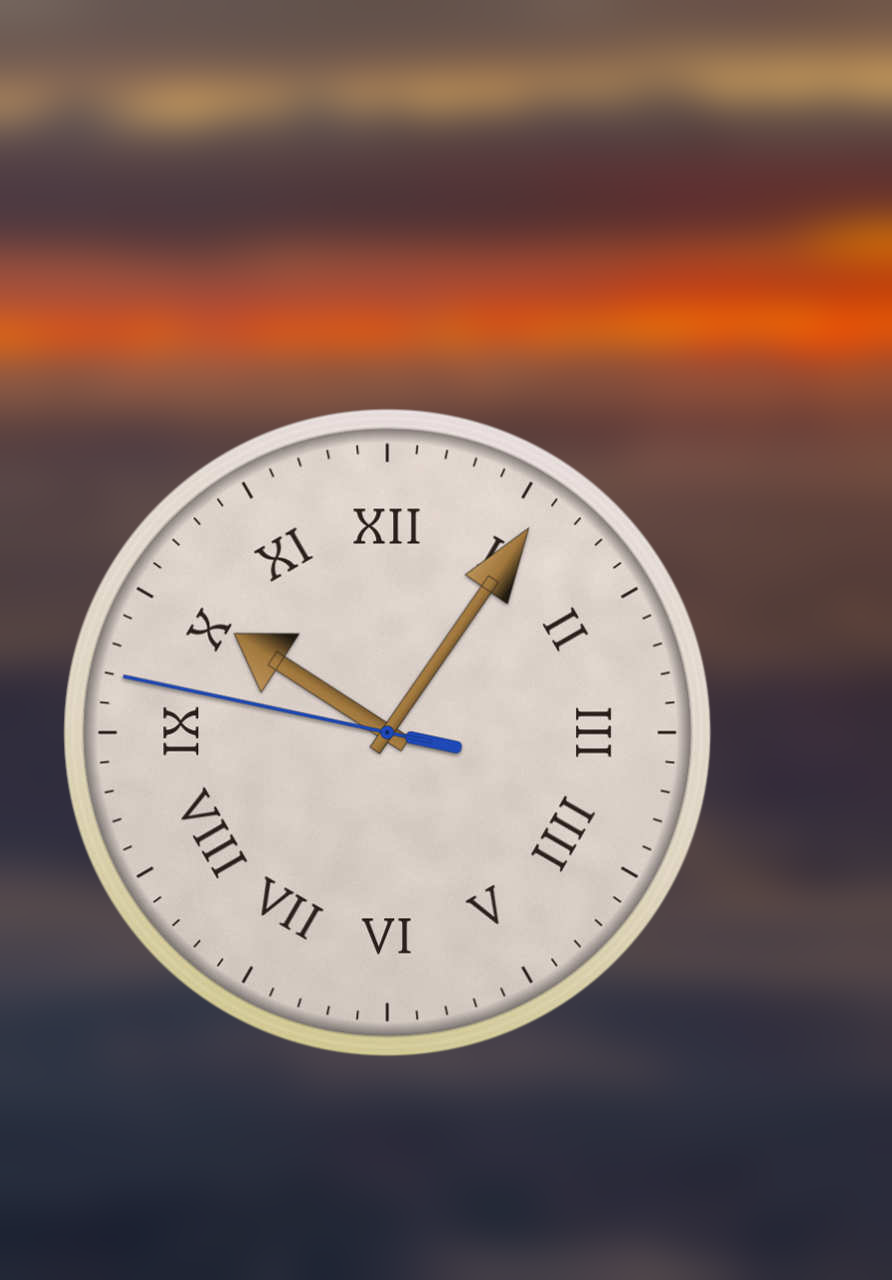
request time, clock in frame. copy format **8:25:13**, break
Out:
**10:05:47**
